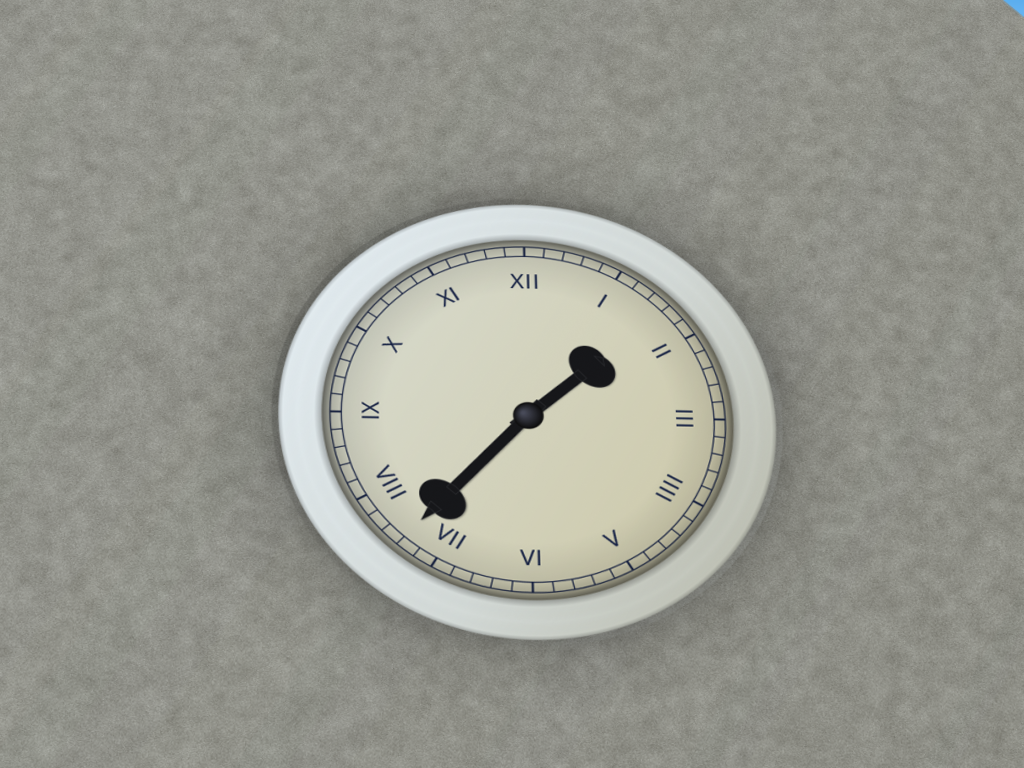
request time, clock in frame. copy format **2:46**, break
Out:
**1:37**
